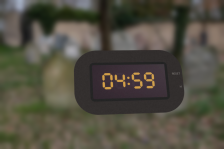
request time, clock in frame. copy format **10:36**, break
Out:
**4:59**
